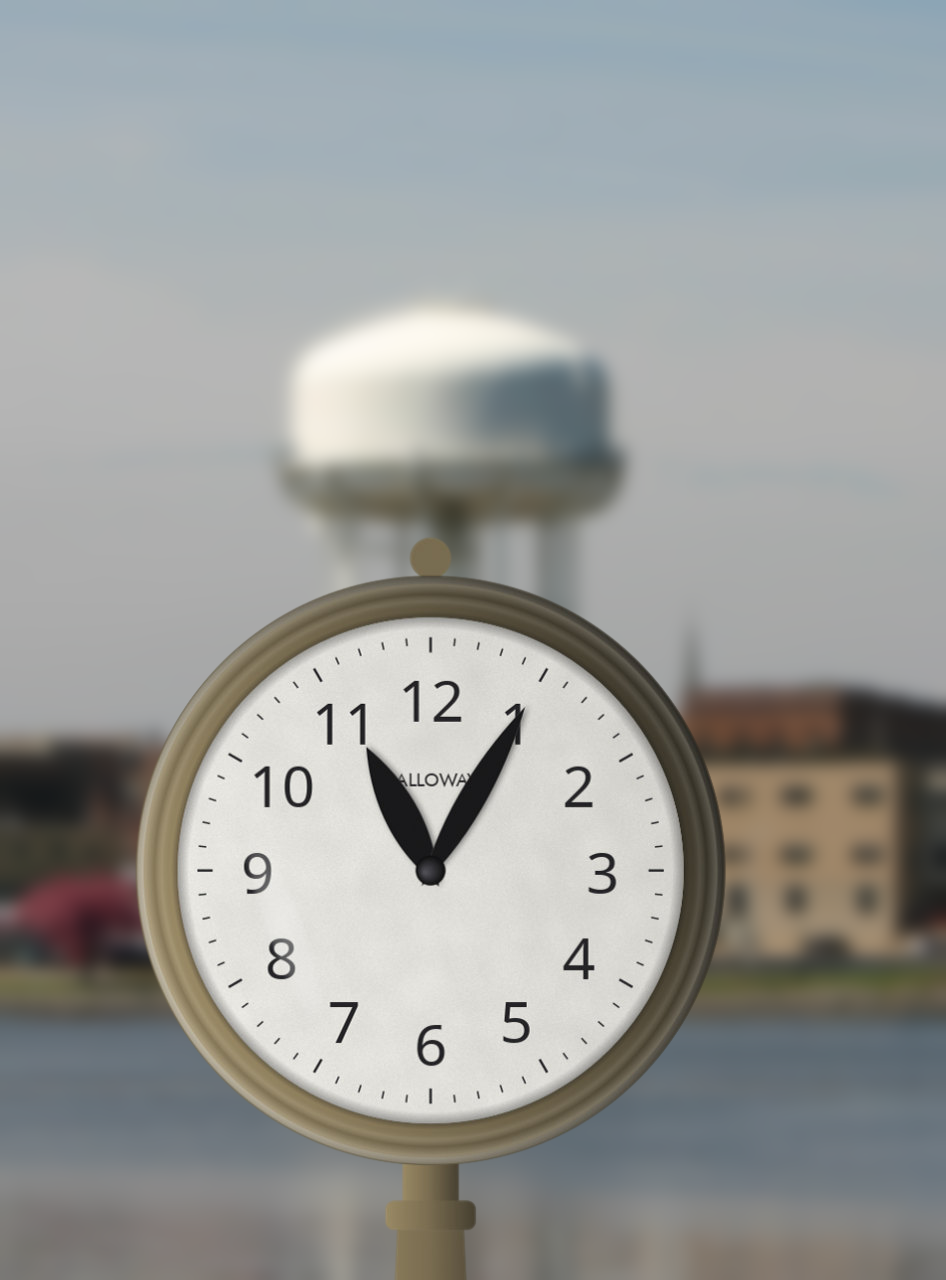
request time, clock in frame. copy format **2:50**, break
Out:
**11:05**
